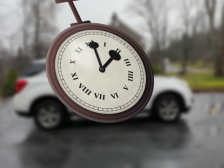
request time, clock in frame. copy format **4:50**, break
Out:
**2:01**
